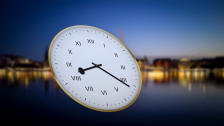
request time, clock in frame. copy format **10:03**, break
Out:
**8:21**
